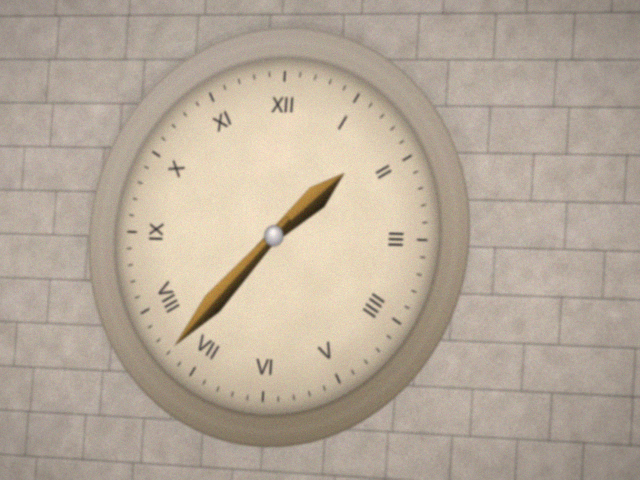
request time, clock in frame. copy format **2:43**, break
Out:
**1:37**
